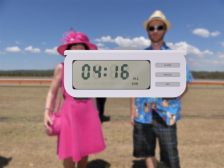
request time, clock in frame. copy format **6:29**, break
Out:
**4:16**
